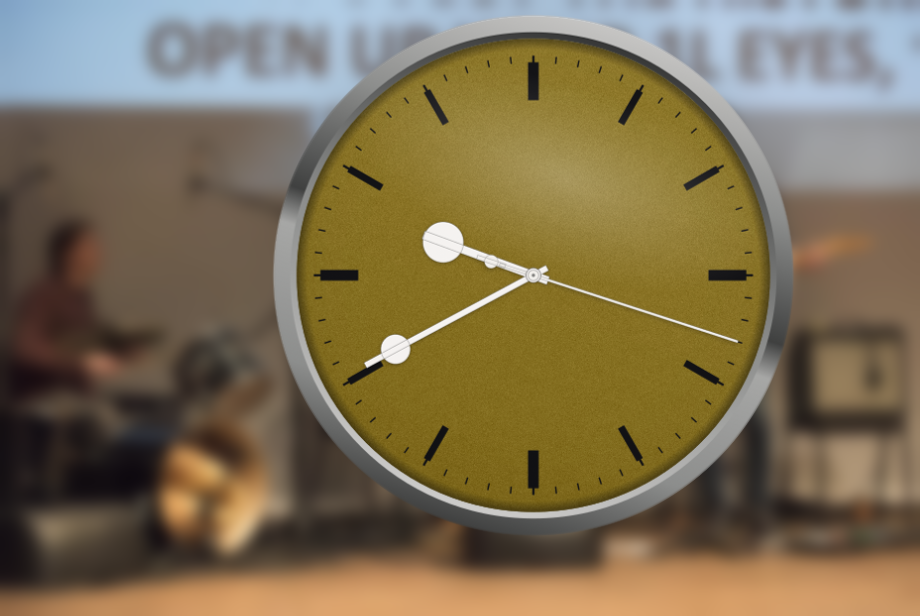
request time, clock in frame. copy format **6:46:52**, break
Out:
**9:40:18**
